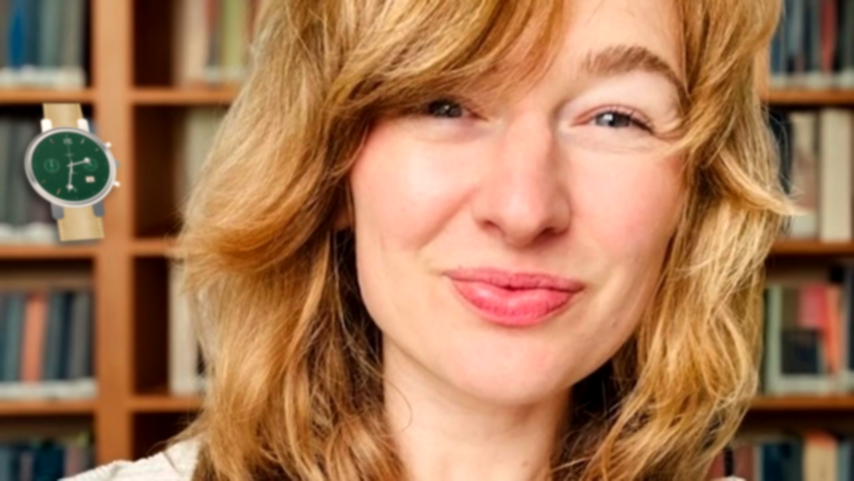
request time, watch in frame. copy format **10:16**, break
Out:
**2:32**
